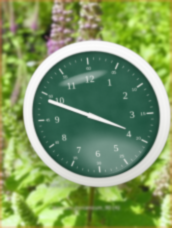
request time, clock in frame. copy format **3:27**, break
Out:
**3:49**
